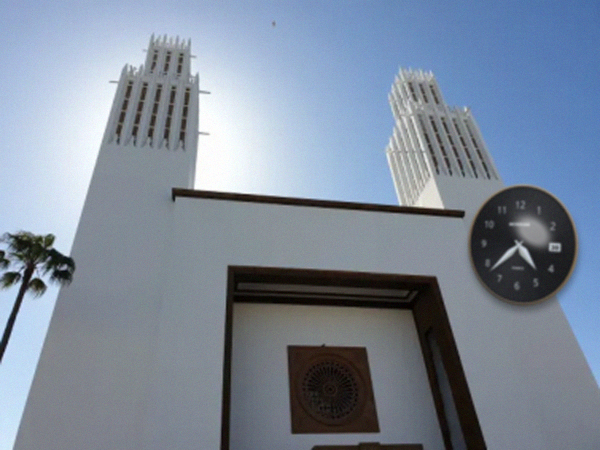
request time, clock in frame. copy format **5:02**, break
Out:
**4:38**
